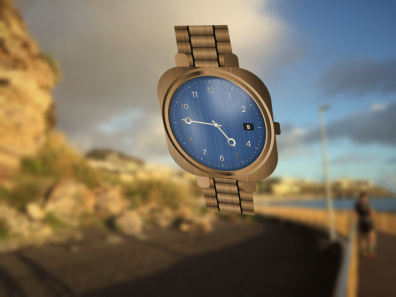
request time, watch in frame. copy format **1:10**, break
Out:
**4:46**
